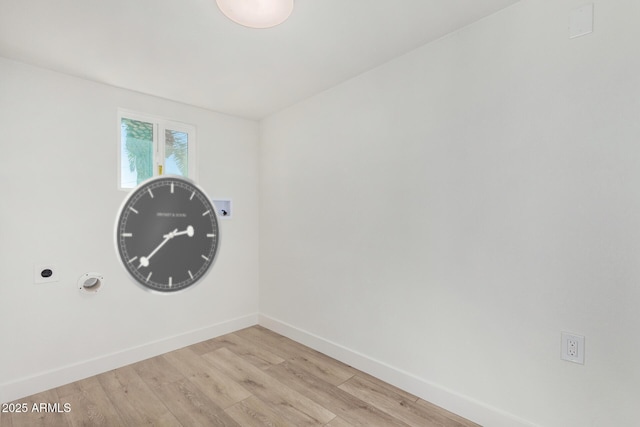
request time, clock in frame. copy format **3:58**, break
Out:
**2:38**
